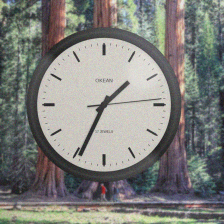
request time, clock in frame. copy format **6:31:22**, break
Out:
**1:34:14**
